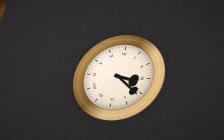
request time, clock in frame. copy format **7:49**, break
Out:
**3:21**
